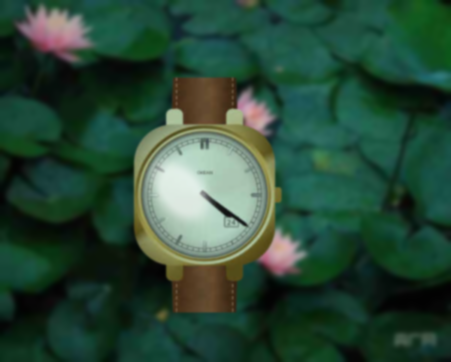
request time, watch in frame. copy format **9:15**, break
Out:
**4:21**
